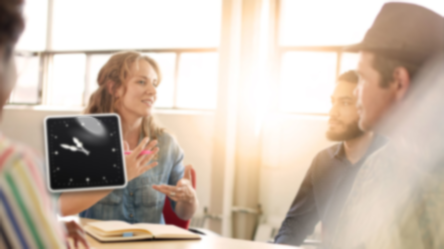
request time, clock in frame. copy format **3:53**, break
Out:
**10:48**
